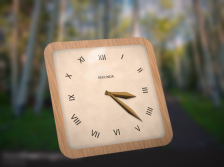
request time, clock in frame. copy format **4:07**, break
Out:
**3:23**
